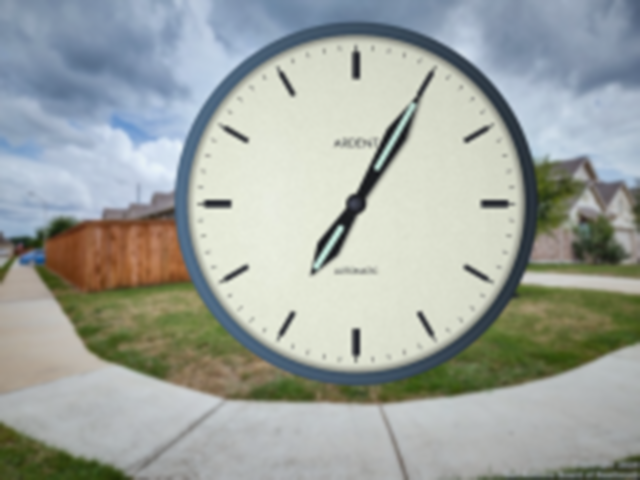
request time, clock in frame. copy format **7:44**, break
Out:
**7:05**
